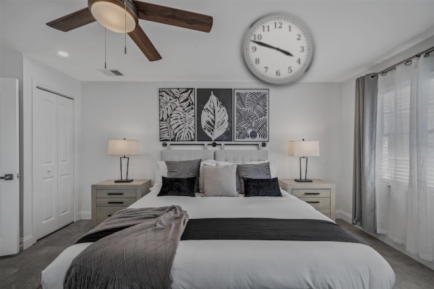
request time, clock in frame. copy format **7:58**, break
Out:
**3:48**
